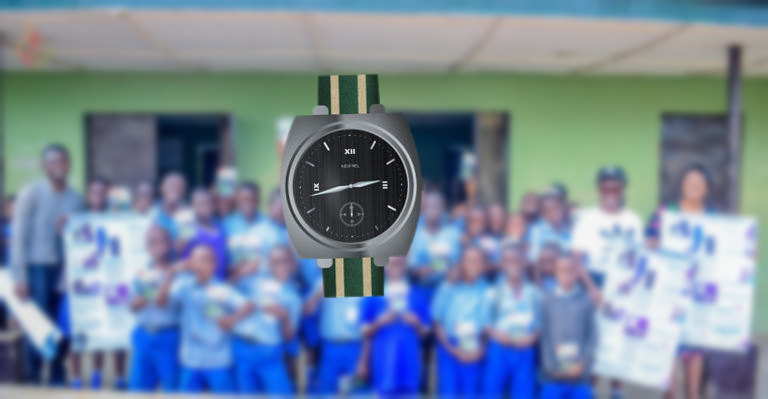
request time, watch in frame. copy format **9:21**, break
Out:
**2:43**
